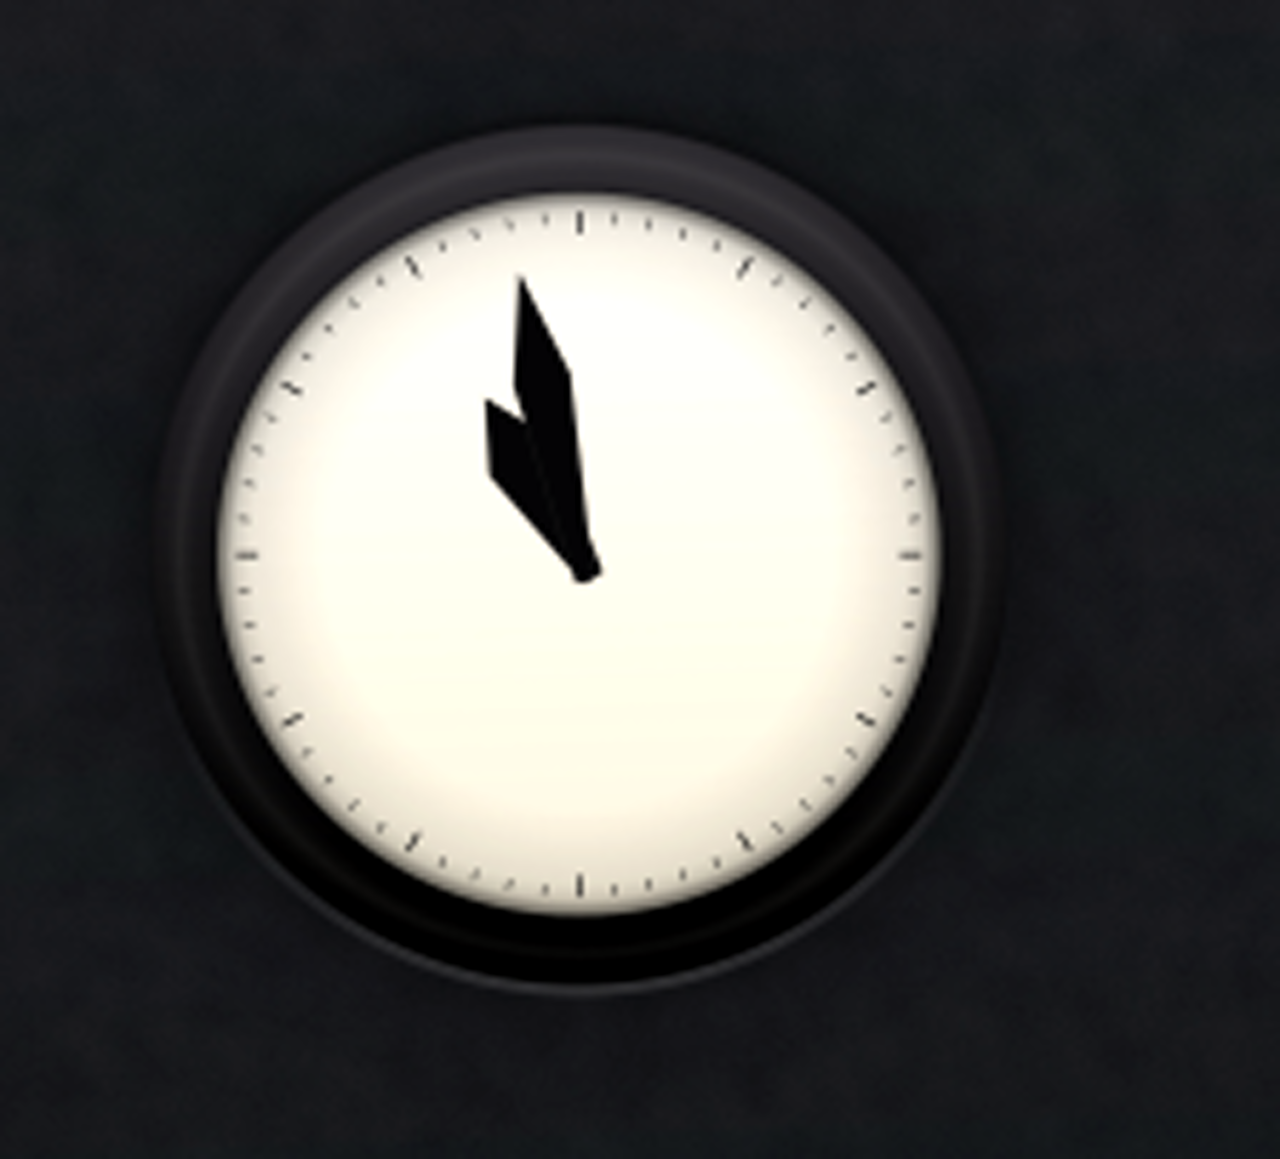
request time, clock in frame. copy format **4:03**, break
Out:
**10:58**
